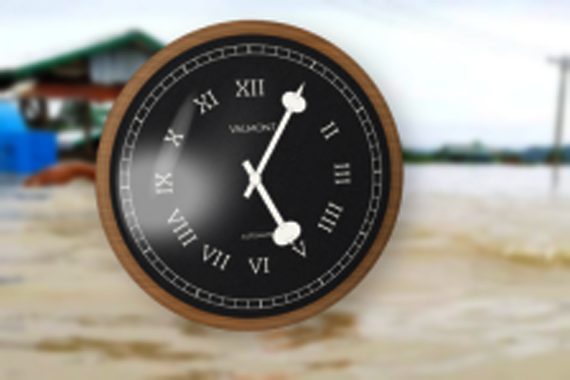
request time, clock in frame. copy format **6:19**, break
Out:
**5:05**
